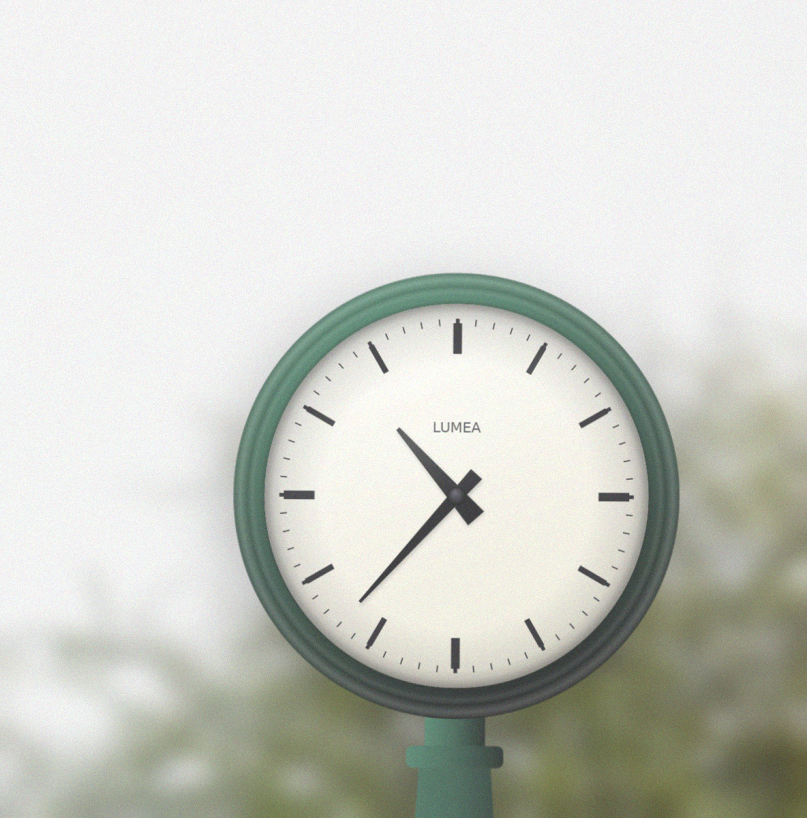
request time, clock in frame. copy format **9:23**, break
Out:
**10:37**
